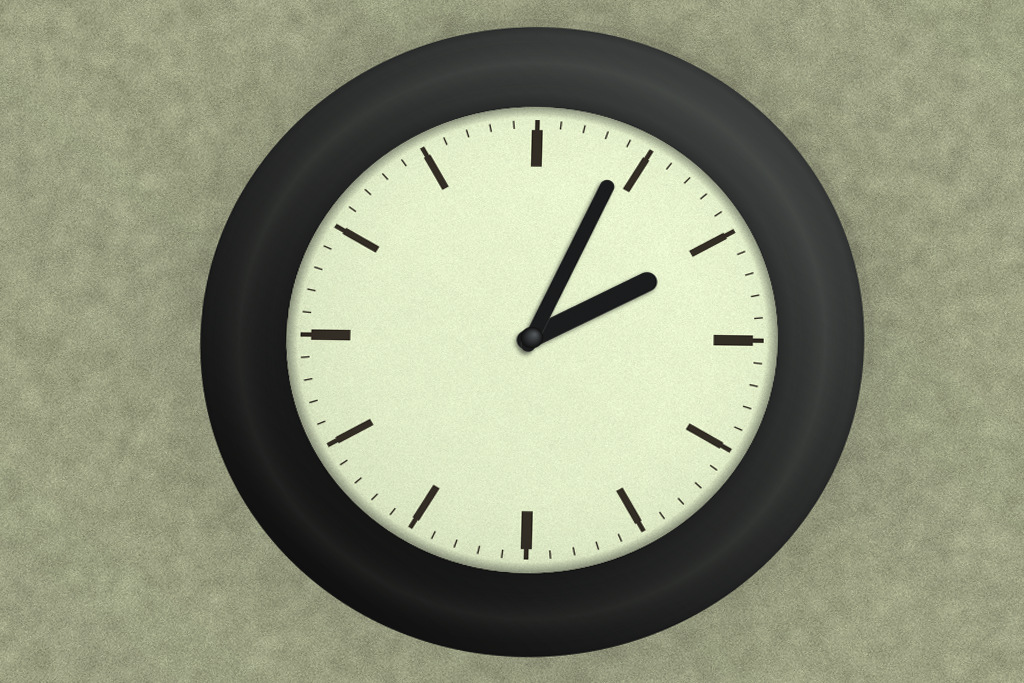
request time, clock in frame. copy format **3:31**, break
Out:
**2:04**
